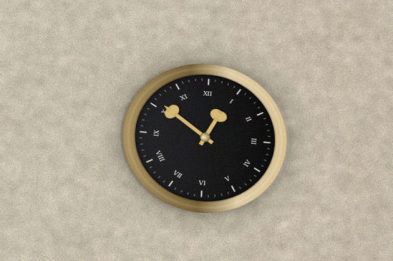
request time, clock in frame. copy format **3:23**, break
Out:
**12:51**
